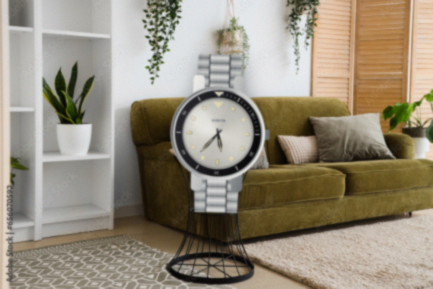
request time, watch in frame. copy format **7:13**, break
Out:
**5:37**
